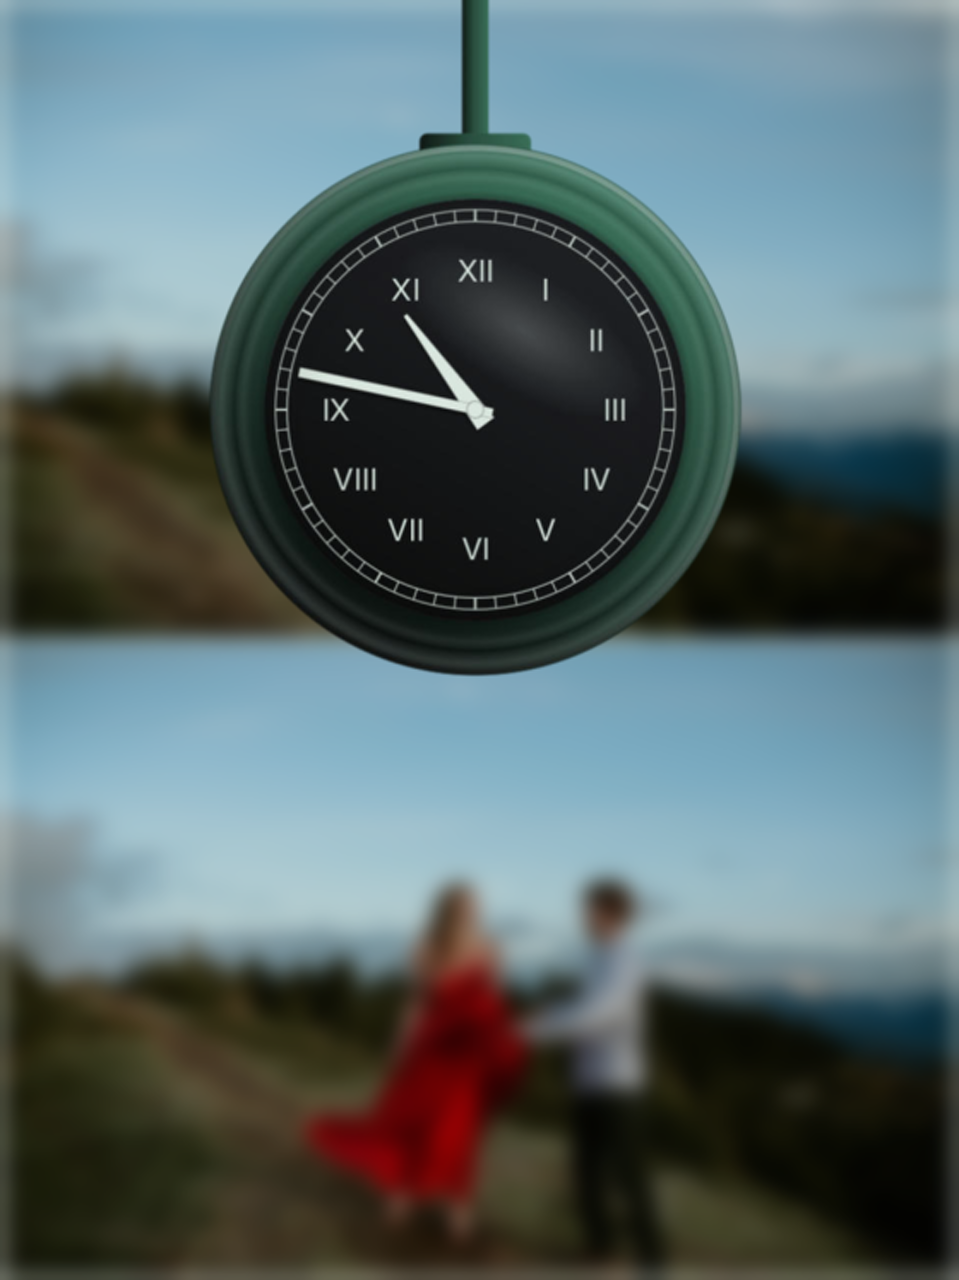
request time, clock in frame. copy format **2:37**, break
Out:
**10:47**
